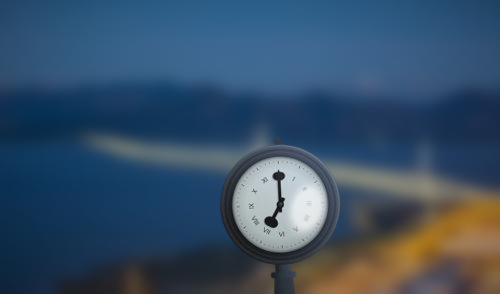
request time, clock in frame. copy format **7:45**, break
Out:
**7:00**
